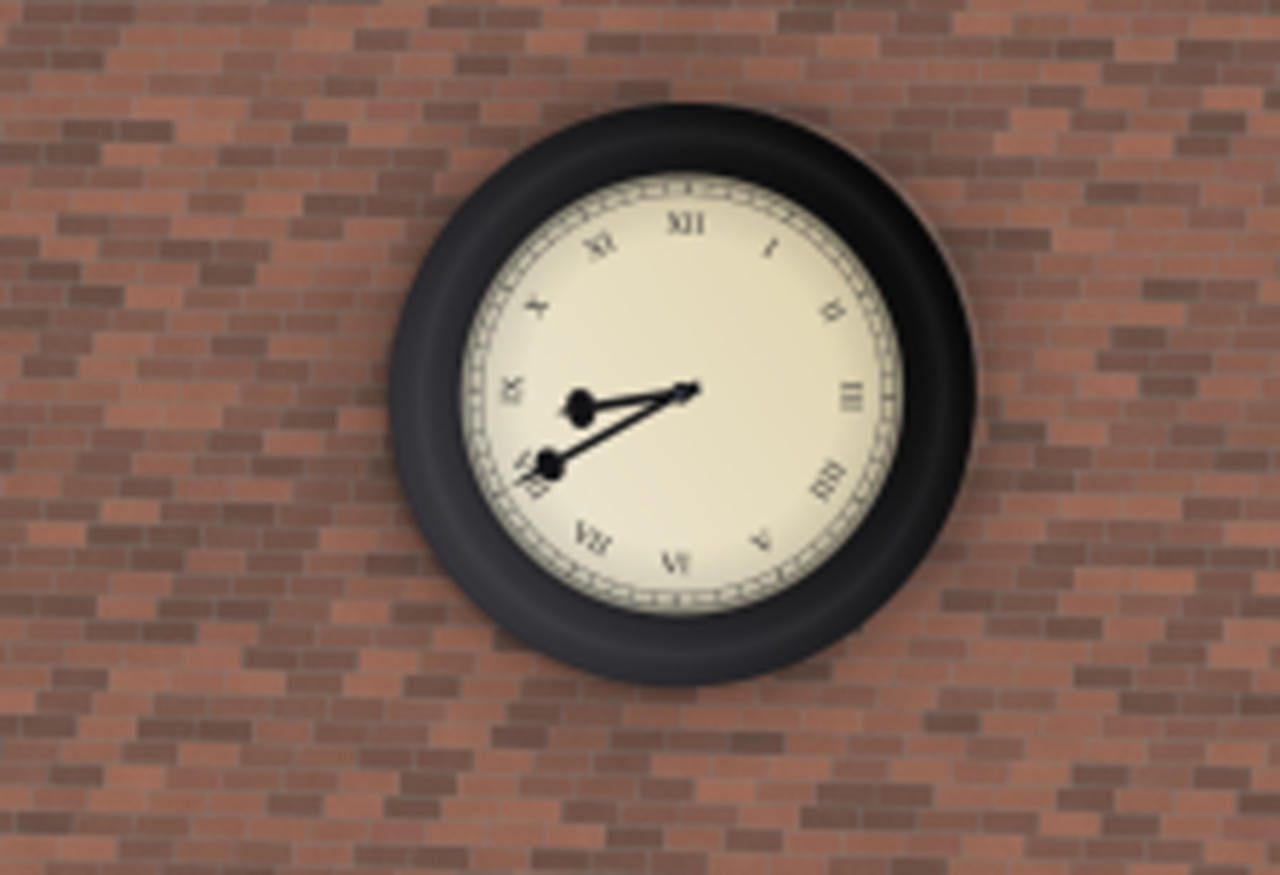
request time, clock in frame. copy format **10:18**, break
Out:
**8:40**
